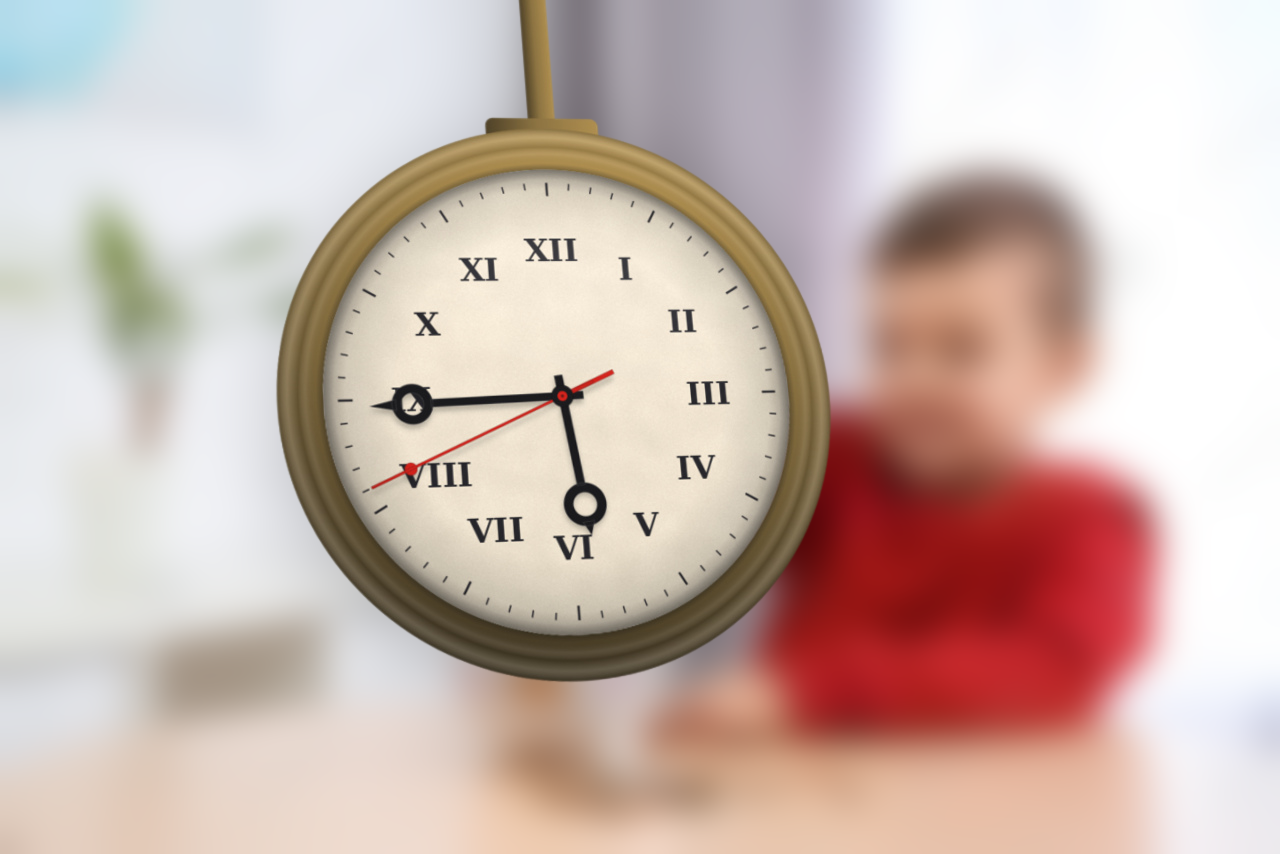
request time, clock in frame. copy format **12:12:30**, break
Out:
**5:44:41**
